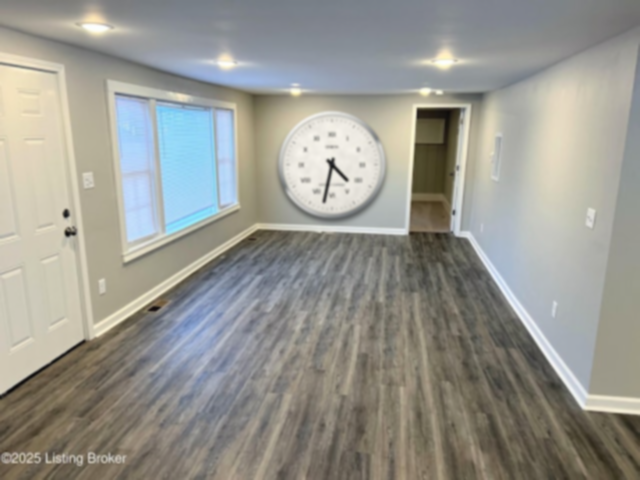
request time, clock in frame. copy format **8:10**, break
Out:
**4:32**
